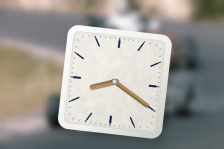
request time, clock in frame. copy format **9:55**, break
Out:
**8:20**
